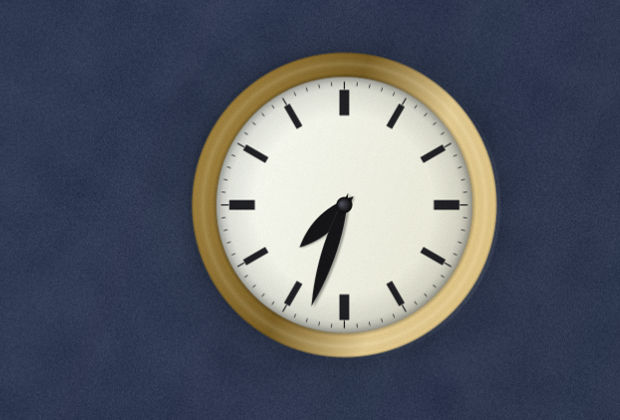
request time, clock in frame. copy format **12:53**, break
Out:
**7:33**
